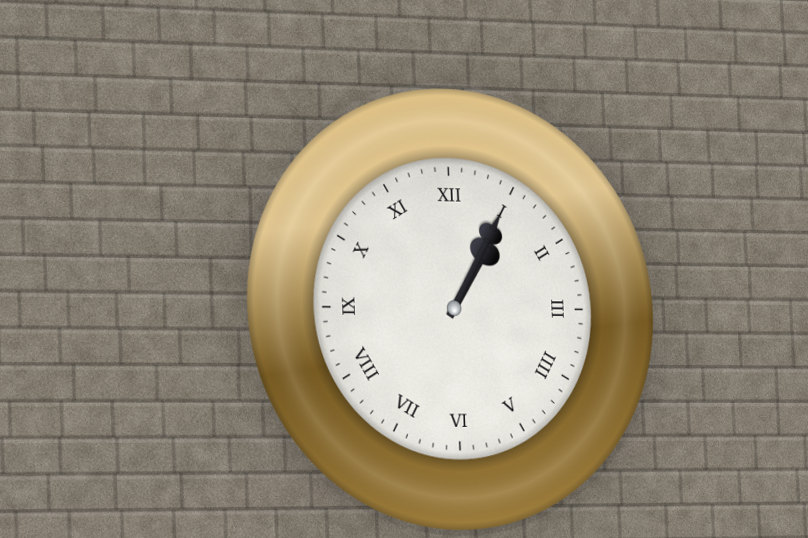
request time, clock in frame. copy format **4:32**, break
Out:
**1:05**
